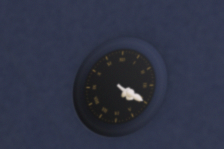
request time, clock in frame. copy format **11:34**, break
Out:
**4:20**
